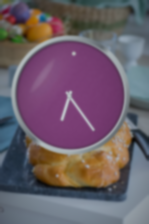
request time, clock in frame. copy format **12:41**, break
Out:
**6:23**
